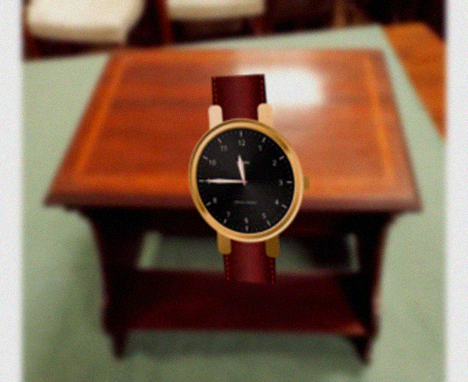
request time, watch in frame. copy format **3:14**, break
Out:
**11:45**
